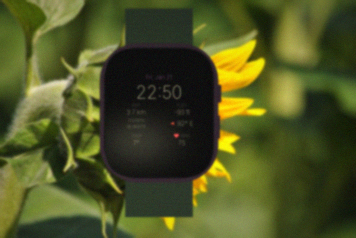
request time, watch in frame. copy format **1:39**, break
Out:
**22:50**
